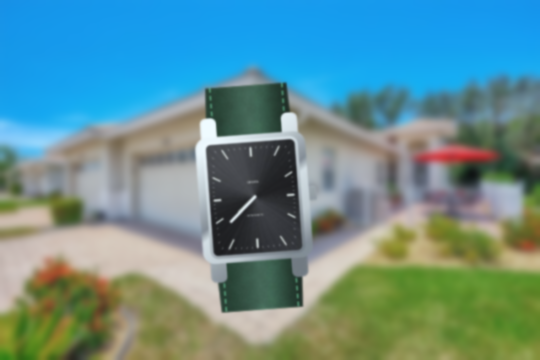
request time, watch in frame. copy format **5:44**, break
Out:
**7:38**
